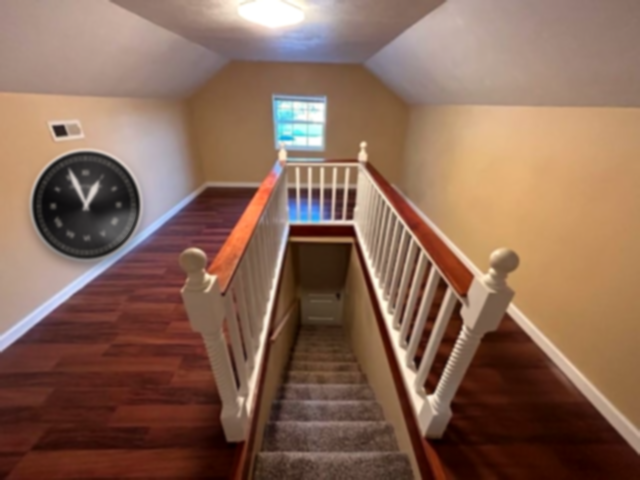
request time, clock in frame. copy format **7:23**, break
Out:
**12:56**
